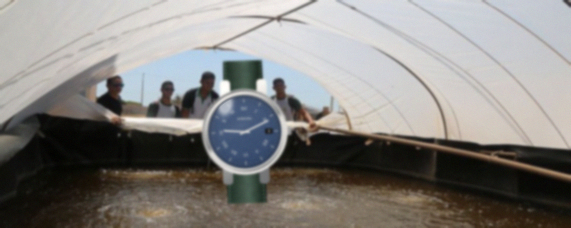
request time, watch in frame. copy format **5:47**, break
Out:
**9:11**
